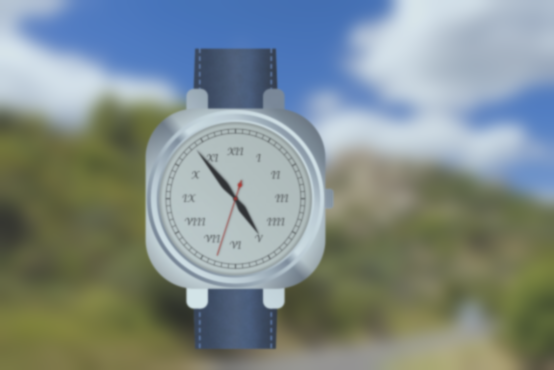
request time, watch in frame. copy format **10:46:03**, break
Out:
**4:53:33**
